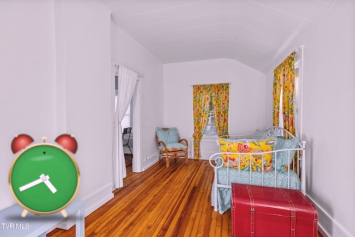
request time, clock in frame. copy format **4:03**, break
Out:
**4:41**
